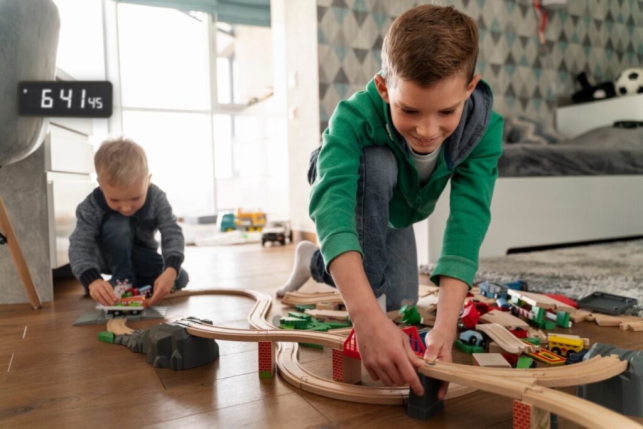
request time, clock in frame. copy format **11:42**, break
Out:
**6:41**
